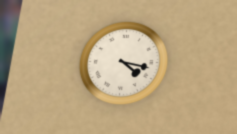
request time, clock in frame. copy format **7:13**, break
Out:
**4:17**
